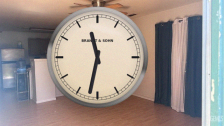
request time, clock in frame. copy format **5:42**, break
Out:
**11:32**
